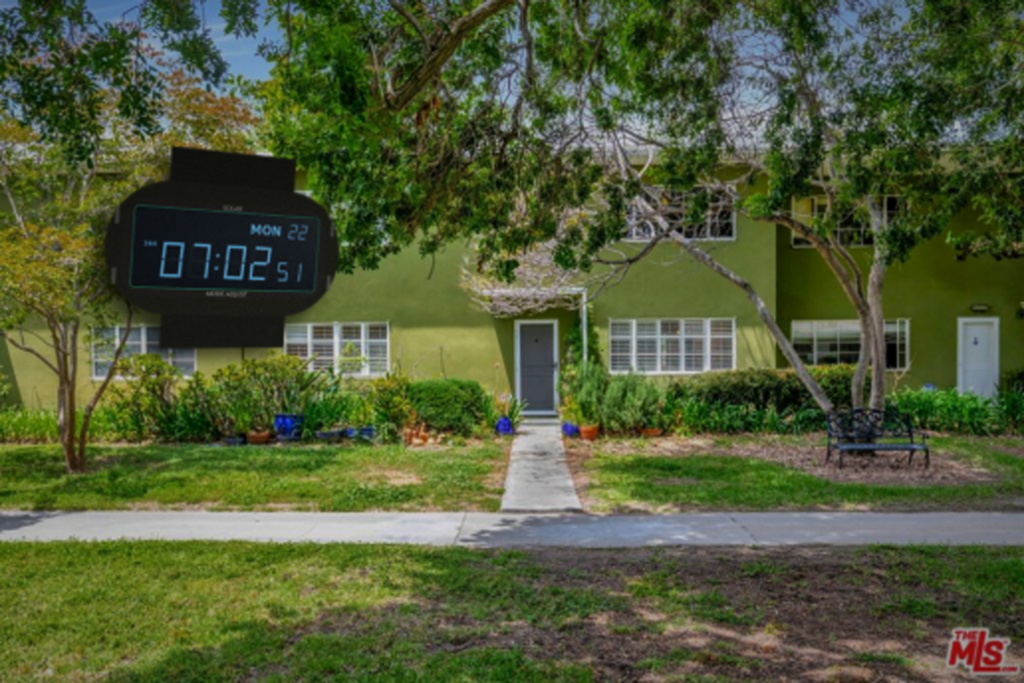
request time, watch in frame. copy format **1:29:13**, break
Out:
**7:02:51**
